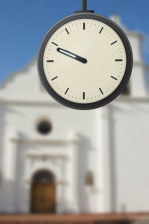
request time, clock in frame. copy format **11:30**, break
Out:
**9:49**
